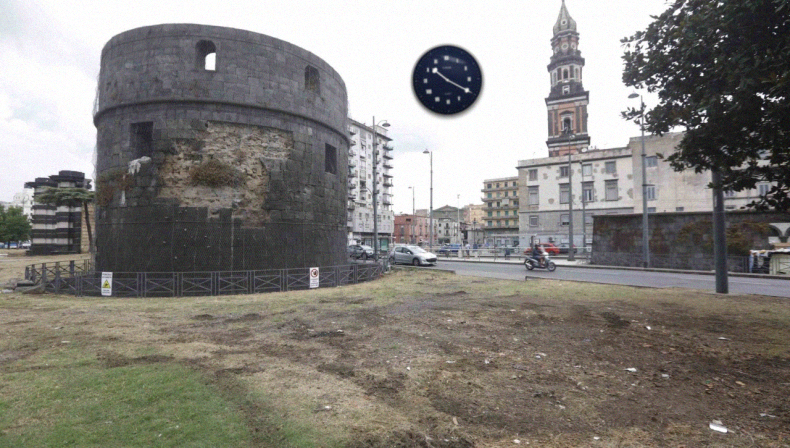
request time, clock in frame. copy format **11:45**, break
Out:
**10:20**
